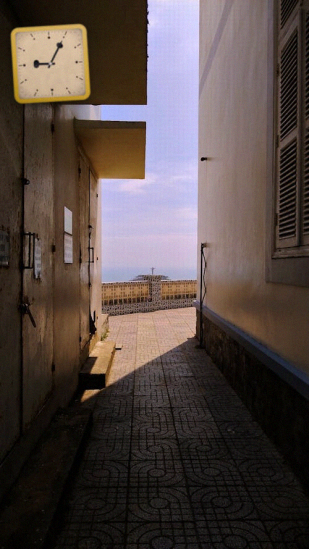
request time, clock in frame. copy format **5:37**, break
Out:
**9:05**
